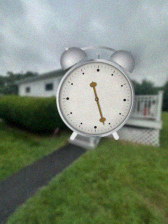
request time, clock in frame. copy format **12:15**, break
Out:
**11:27**
